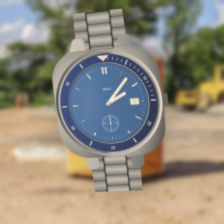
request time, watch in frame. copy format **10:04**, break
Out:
**2:07**
